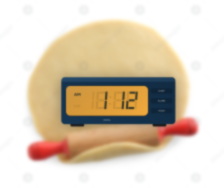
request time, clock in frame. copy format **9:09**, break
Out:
**1:12**
